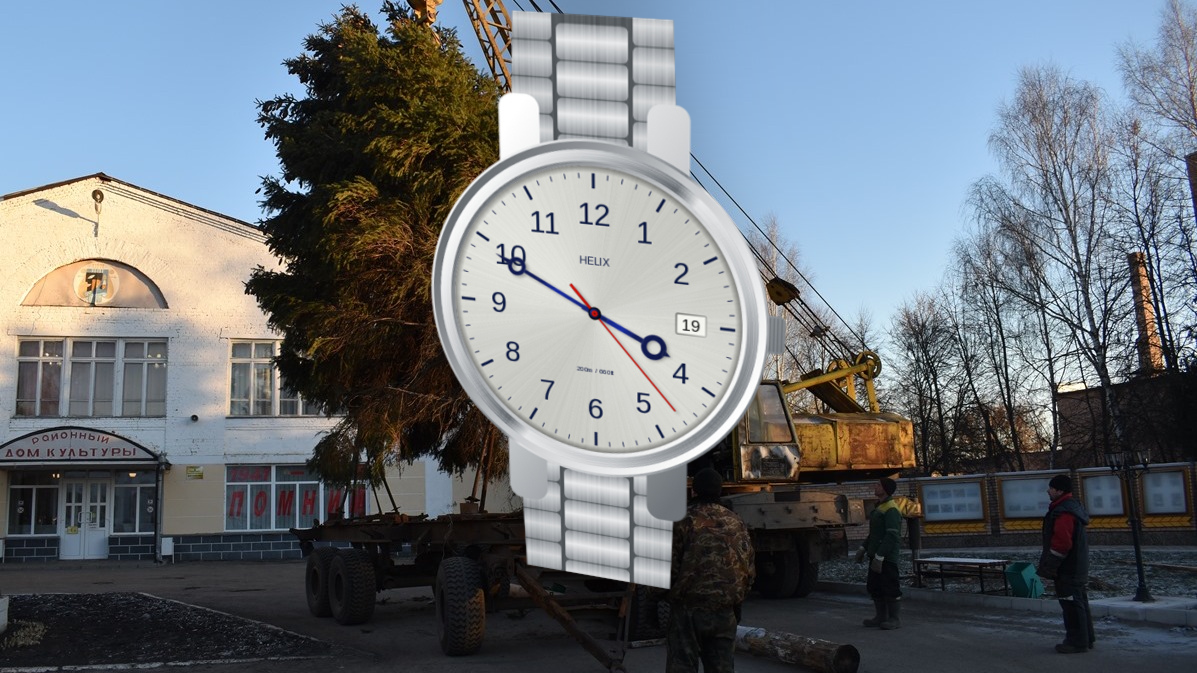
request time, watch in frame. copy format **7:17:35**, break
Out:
**3:49:23**
